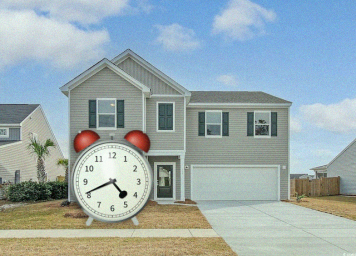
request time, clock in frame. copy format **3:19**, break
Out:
**4:41**
